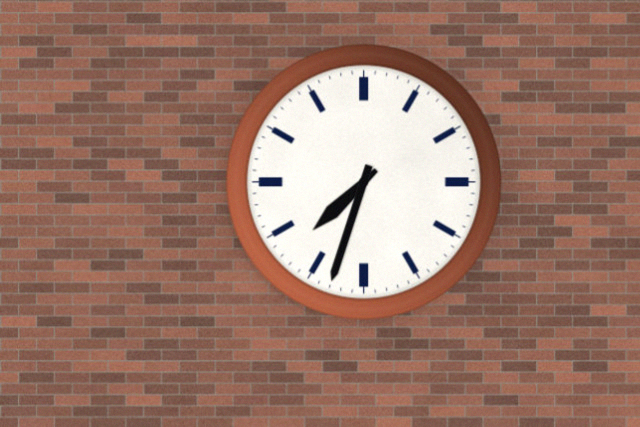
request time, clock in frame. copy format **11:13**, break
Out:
**7:33**
